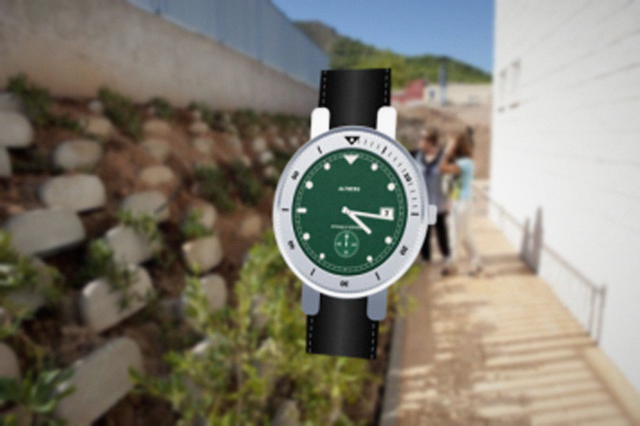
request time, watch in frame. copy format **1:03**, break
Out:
**4:16**
